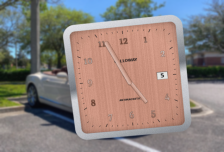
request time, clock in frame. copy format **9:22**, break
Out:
**4:56**
